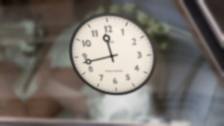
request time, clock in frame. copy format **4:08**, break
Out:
**11:43**
